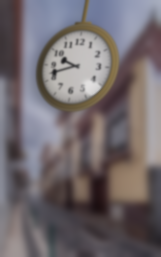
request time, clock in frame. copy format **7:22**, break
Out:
**9:42**
